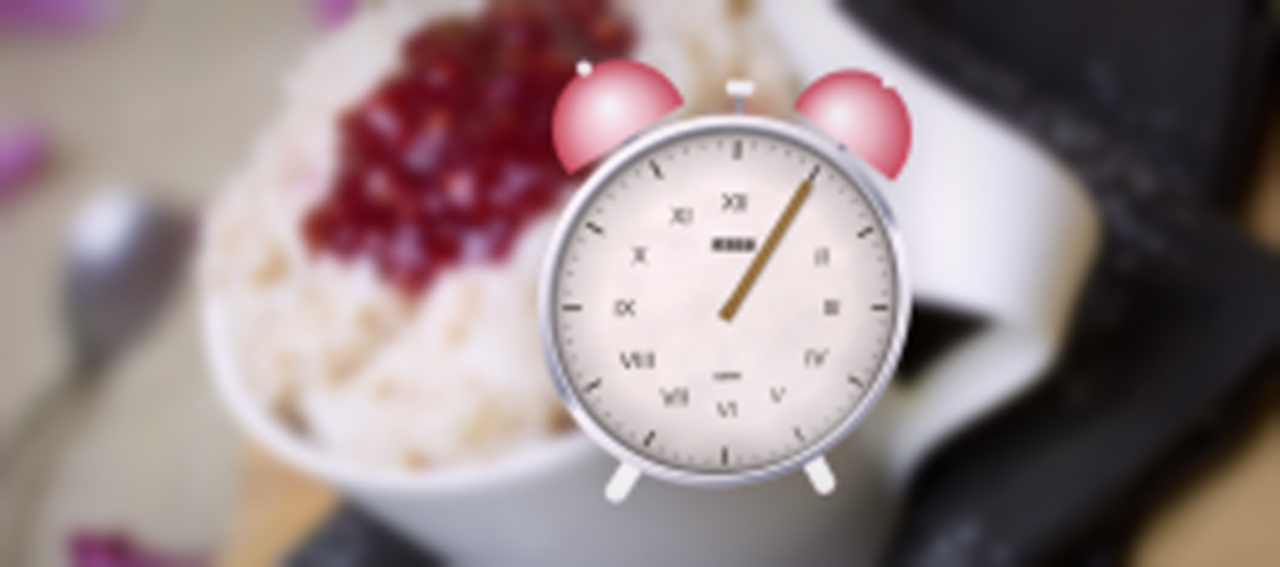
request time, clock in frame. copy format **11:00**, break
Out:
**1:05**
